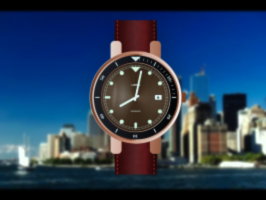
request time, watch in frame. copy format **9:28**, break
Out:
**8:02**
